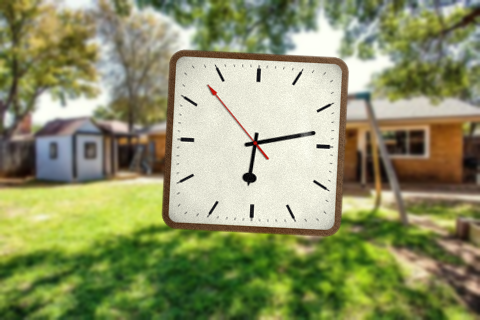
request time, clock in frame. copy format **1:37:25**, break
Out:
**6:12:53**
